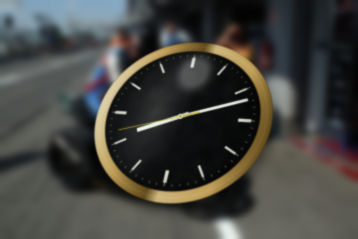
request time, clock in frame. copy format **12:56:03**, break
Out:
**8:11:42**
